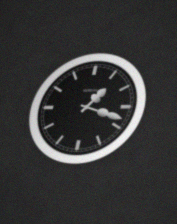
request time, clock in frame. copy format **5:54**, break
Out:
**1:18**
